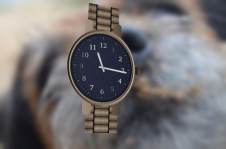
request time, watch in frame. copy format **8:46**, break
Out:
**11:16**
